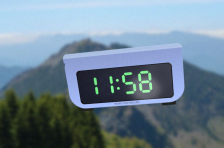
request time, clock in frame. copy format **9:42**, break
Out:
**11:58**
